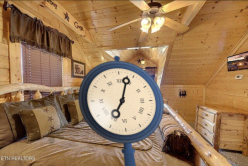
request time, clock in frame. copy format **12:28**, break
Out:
**7:03**
